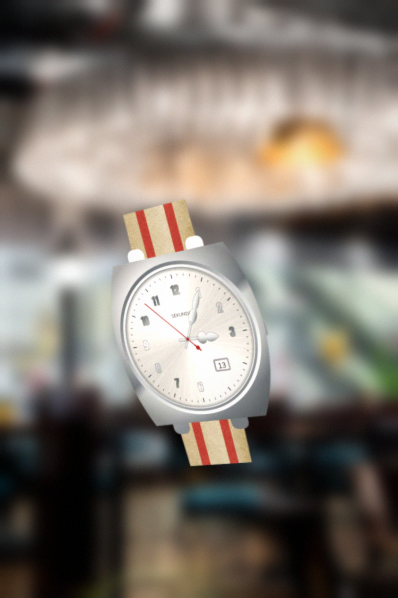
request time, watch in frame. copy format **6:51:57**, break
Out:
**3:04:53**
